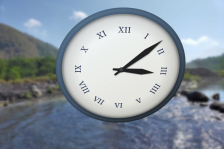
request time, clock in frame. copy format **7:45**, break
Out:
**3:08**
